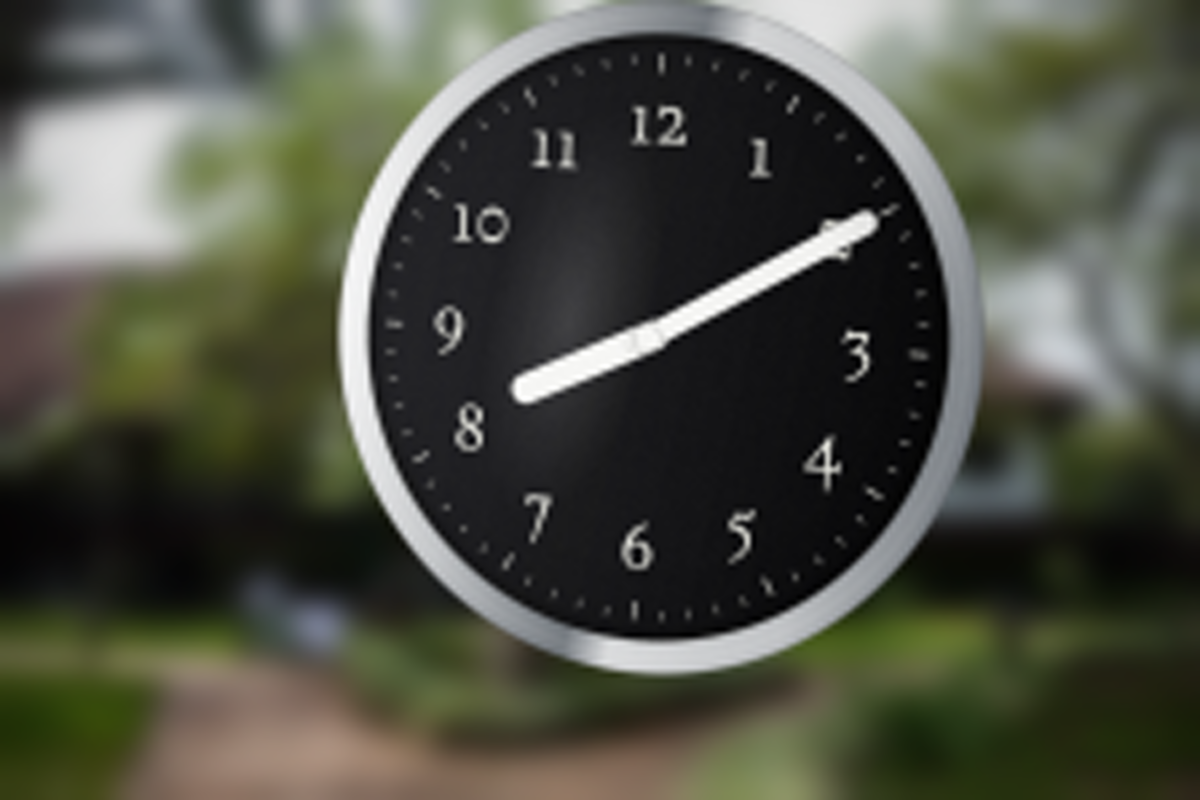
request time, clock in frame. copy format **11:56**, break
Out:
**8:10**
